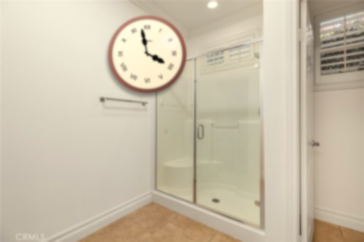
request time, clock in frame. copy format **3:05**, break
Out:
**3:58**
